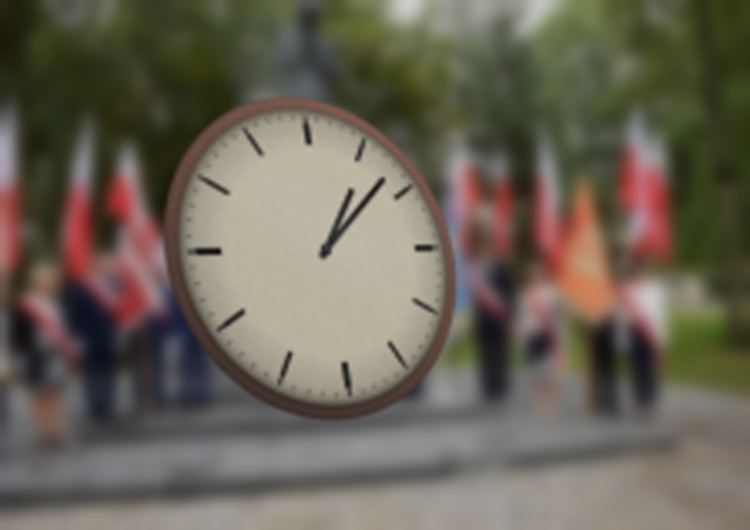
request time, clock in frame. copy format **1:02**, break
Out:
**1:08**
